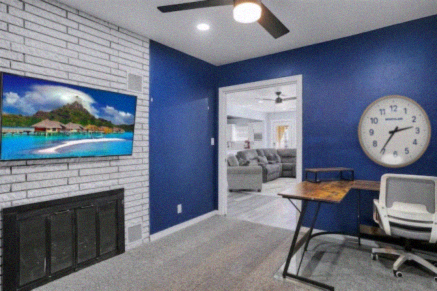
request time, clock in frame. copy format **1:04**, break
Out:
**2:36**
